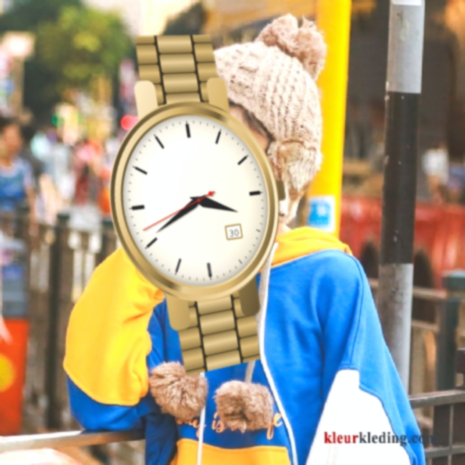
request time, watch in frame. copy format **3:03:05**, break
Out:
**3:40:42**
